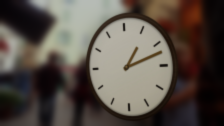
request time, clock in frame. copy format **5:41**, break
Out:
**1:12**
